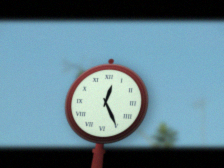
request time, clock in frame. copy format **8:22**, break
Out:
**12:25**
